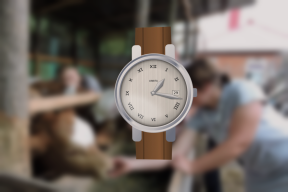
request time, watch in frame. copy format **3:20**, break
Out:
**1:17**
